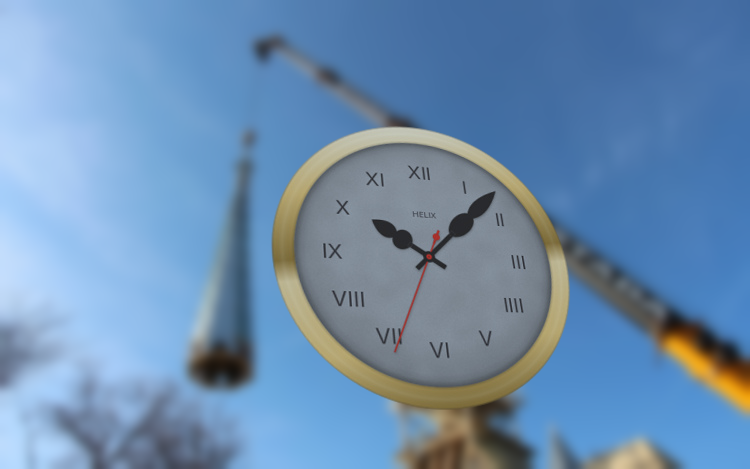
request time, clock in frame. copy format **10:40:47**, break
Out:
**10:07:34**
